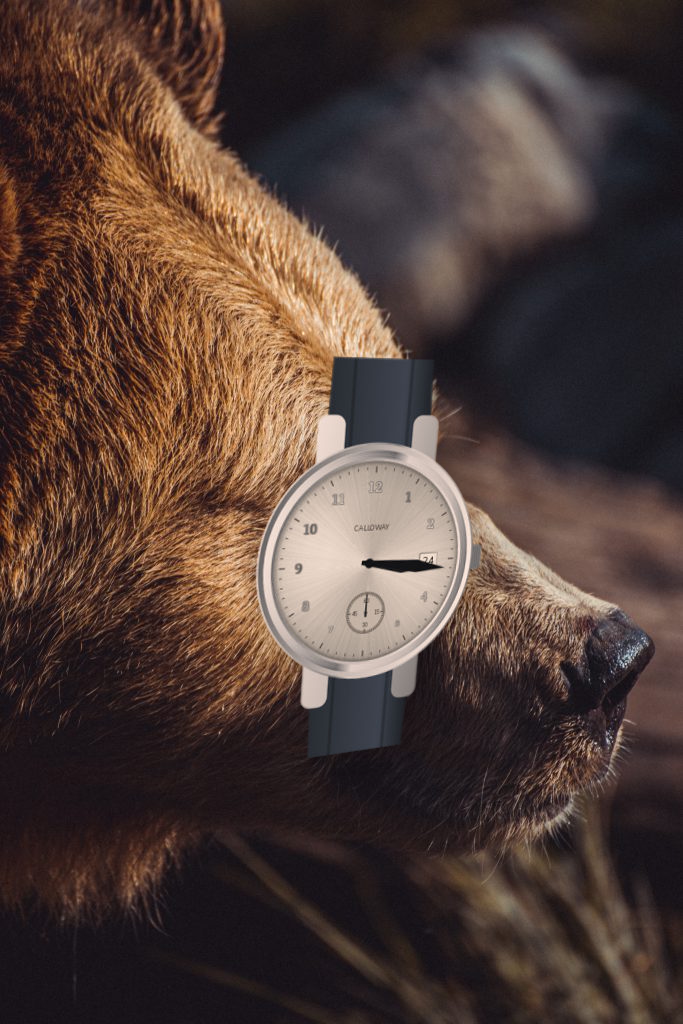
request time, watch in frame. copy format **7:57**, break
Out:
**3:16**
